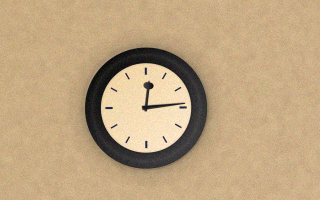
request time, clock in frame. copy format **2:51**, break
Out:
**12:14**
